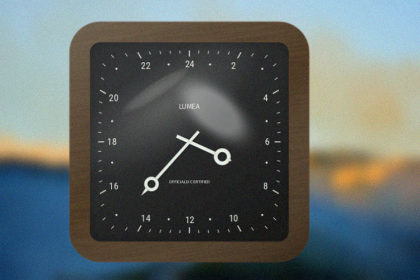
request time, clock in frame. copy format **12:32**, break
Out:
**7:37**
